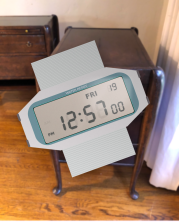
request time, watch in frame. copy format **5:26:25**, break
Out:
**12:57:00**
